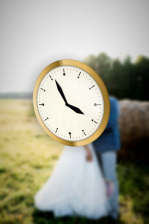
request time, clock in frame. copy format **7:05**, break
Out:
**3:56**
